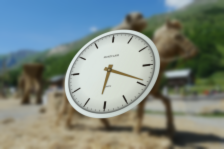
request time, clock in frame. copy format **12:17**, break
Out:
**6:19**
